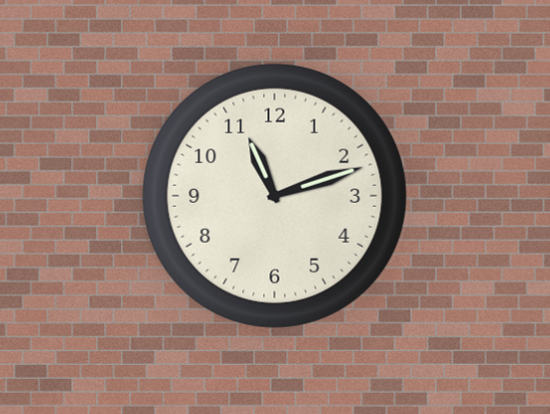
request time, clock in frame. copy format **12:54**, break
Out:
**11:12**
